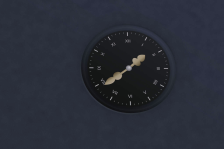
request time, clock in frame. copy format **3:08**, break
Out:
**1:39**
